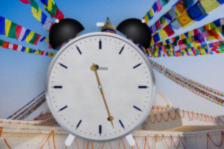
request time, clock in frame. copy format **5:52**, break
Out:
**11:27**
